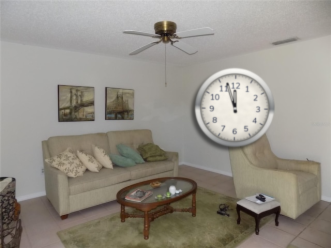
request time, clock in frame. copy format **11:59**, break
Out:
**11:57**
